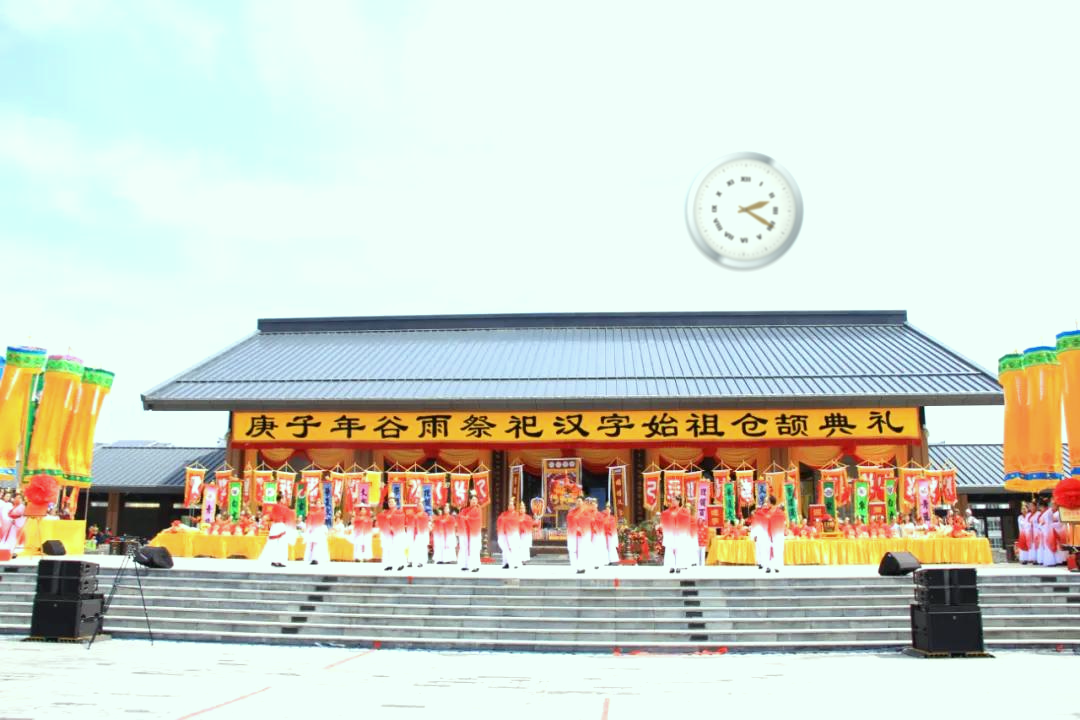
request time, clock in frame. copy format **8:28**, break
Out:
**2:20**
